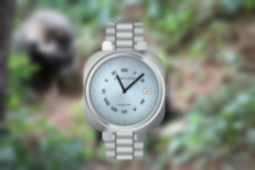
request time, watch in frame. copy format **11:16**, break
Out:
**11:08**
